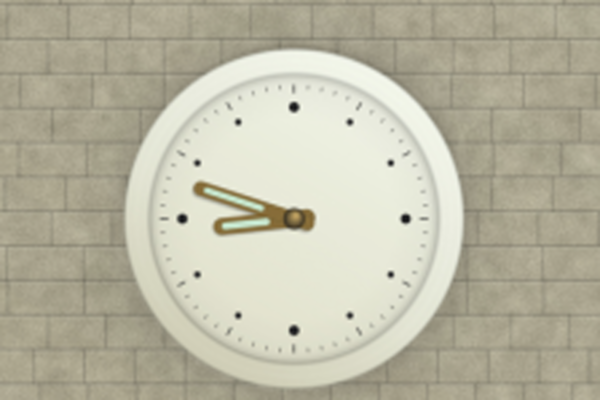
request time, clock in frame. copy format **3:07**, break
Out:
**8:48**
